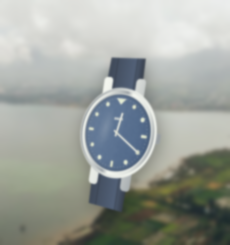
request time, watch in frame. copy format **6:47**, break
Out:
**12:20**
